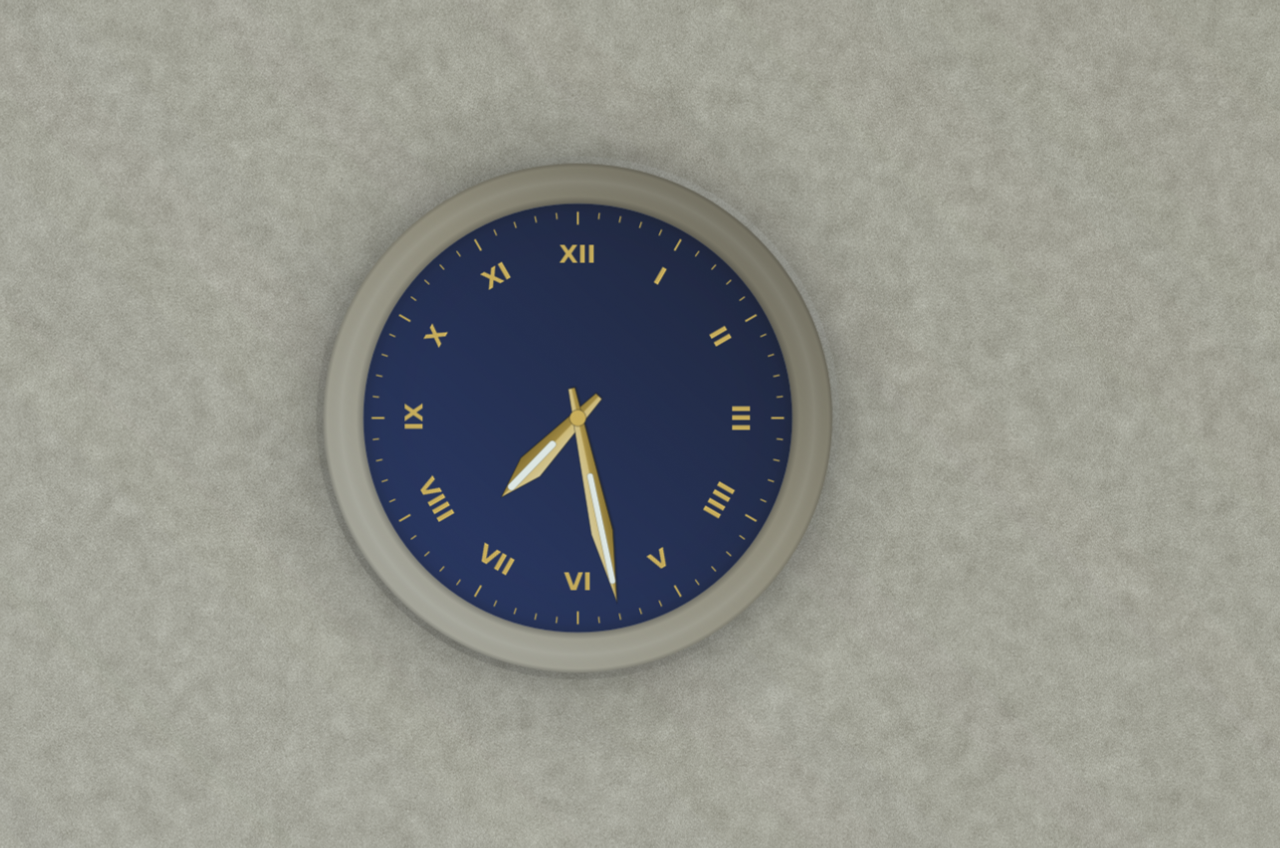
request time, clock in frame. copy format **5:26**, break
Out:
**7:28**
